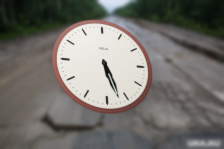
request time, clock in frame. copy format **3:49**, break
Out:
**5:27**
